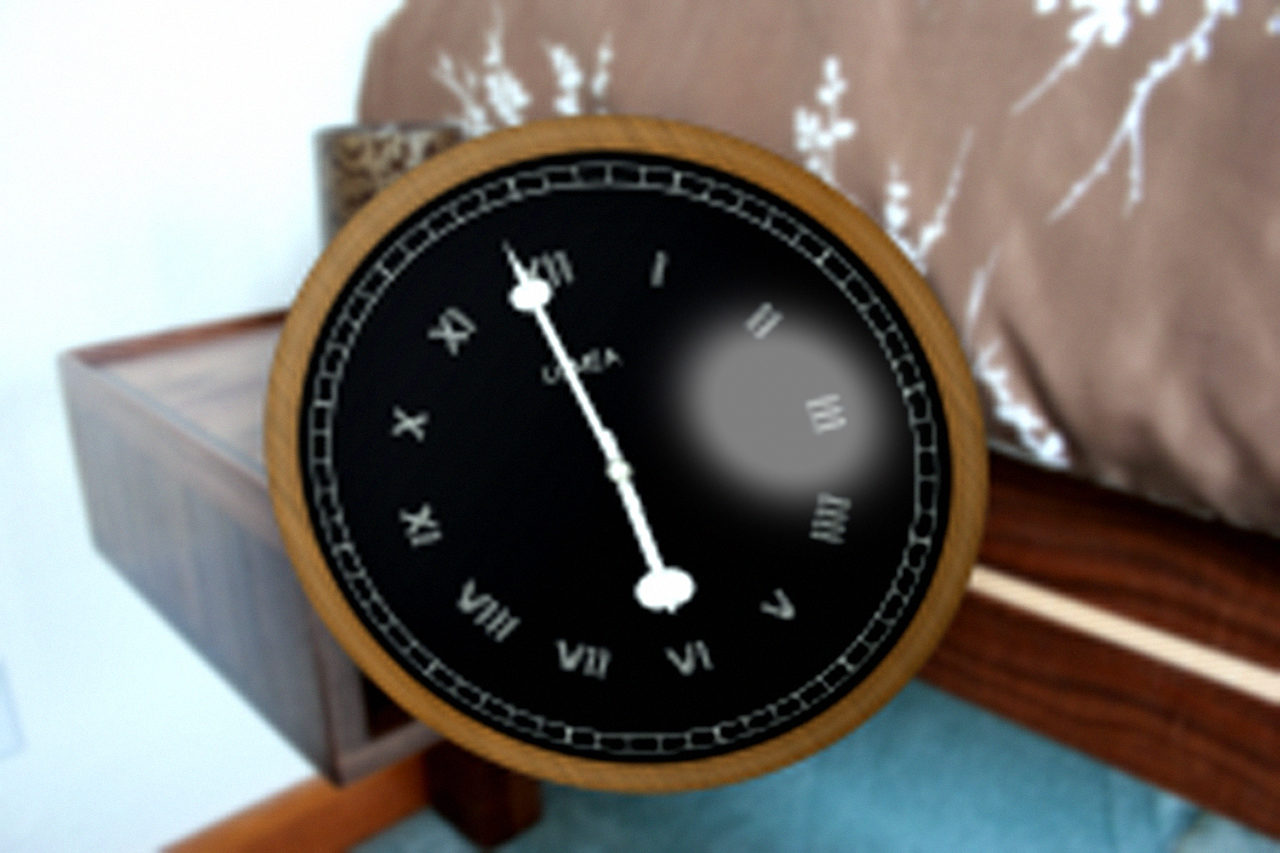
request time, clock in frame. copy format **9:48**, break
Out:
**5:59**
